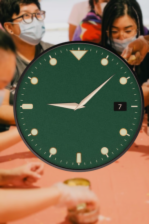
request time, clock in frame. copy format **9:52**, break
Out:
**9:08**
